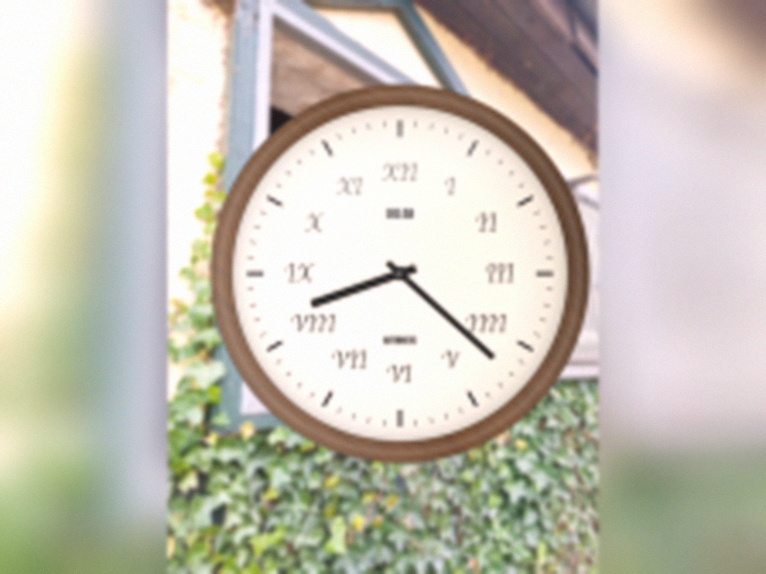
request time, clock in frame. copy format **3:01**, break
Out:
**8:22**
